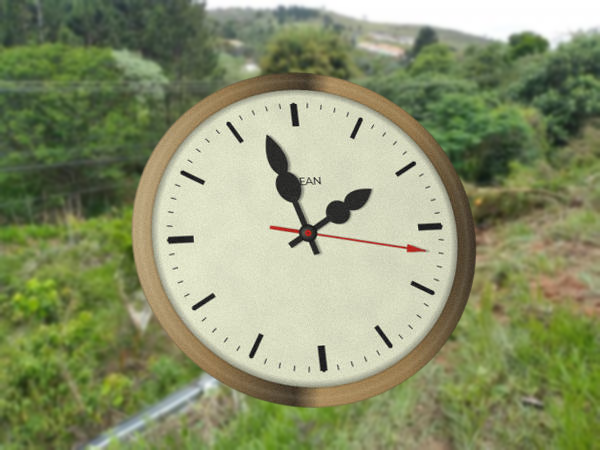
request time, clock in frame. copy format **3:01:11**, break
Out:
**1:57:17**
